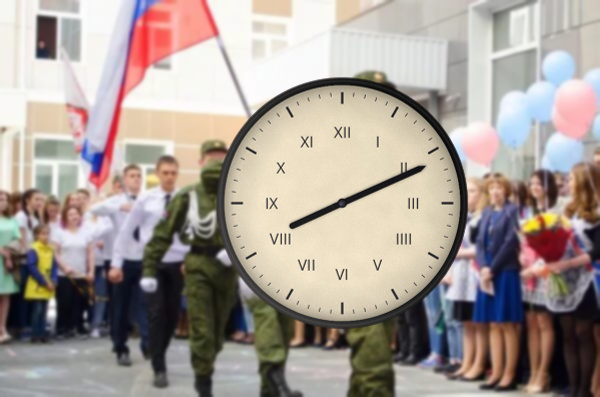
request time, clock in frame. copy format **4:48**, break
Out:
**8:11**
